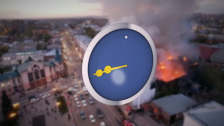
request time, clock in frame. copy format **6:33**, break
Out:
**8:43**
